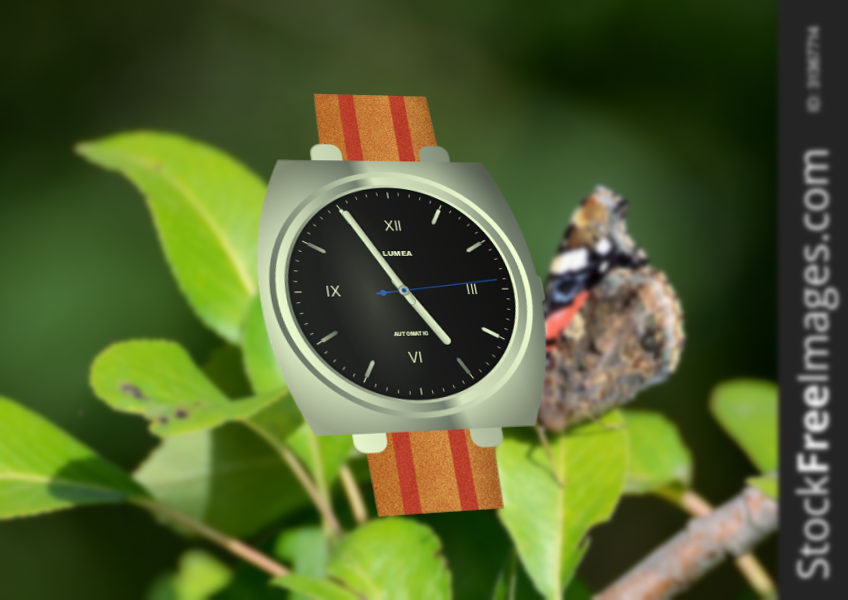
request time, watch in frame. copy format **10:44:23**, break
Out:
**4:55:14**
